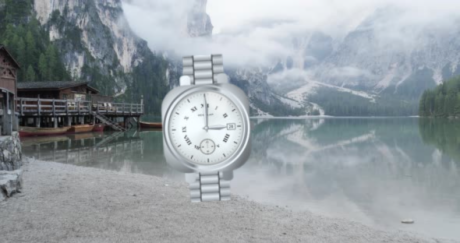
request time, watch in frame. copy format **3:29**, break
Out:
**3:00**
